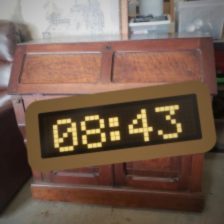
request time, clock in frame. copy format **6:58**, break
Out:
**8:43**
